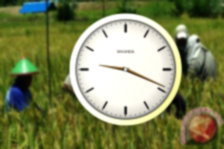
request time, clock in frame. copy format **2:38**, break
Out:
**9:19**
